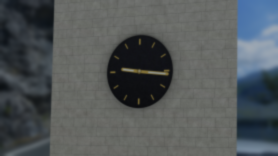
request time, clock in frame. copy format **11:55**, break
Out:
**9:16**
